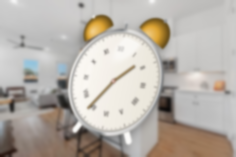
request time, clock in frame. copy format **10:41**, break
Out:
**1:36**
